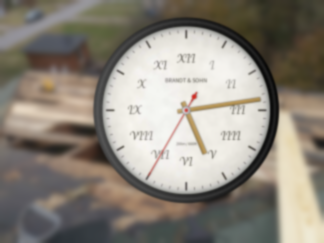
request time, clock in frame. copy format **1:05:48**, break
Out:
**5:13:35**
